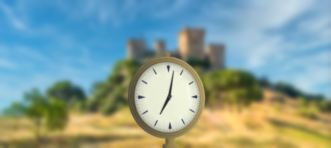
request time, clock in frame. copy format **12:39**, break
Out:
**7:02**
